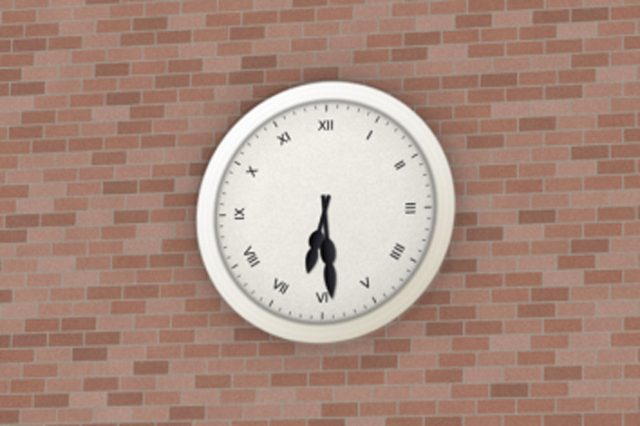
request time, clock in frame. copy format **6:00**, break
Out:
**6:29**
